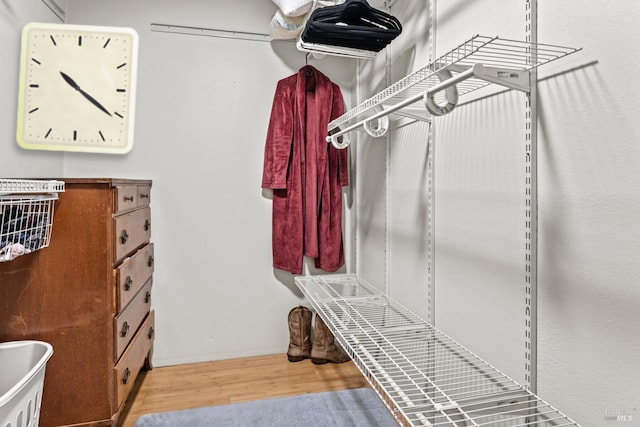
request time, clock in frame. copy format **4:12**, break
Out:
**10:21**
